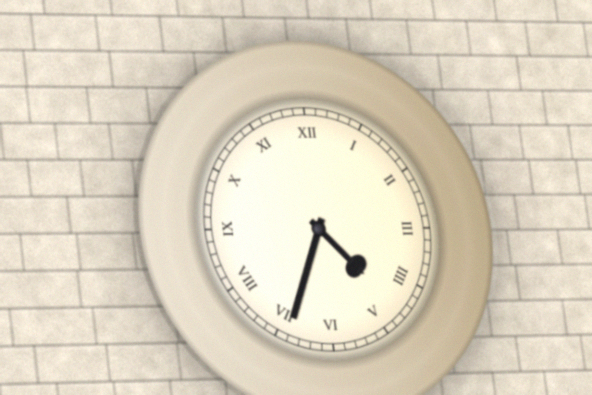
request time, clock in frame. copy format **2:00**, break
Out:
**4:34**
